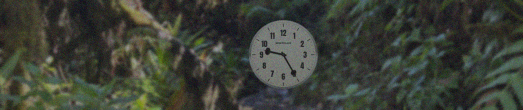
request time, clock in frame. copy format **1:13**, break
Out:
**9:25**
